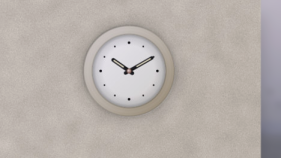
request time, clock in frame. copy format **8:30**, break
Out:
**10:10**
